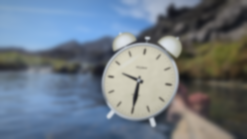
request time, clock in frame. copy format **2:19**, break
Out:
**9:30**
